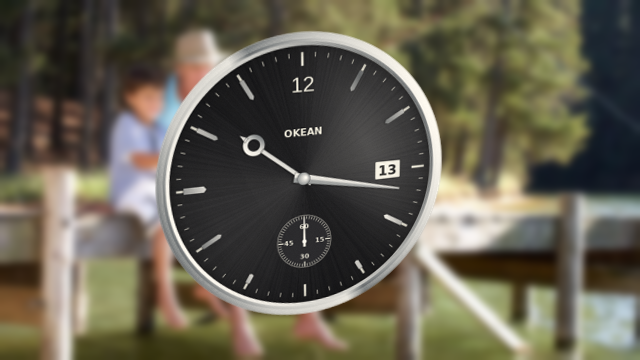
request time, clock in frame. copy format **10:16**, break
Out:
**10:17**
